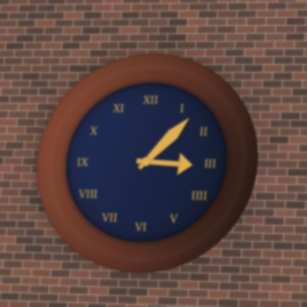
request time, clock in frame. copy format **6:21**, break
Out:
**3:07**
